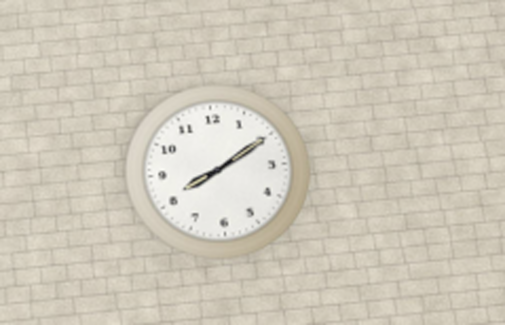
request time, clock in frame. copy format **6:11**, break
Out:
**8:10**
